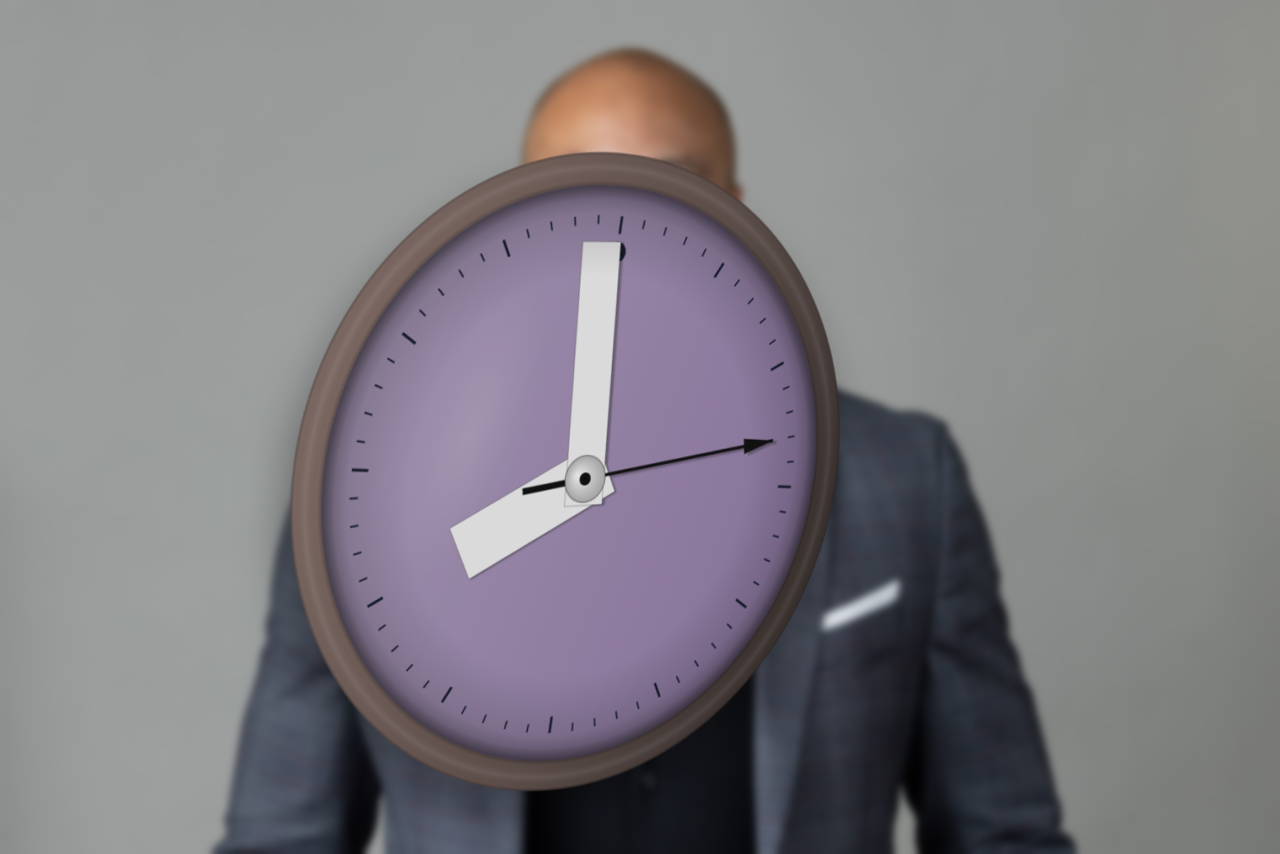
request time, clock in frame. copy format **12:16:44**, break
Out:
**7:59:13**
